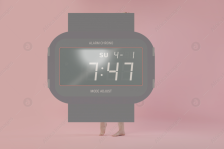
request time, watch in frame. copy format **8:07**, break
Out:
**7:47**
